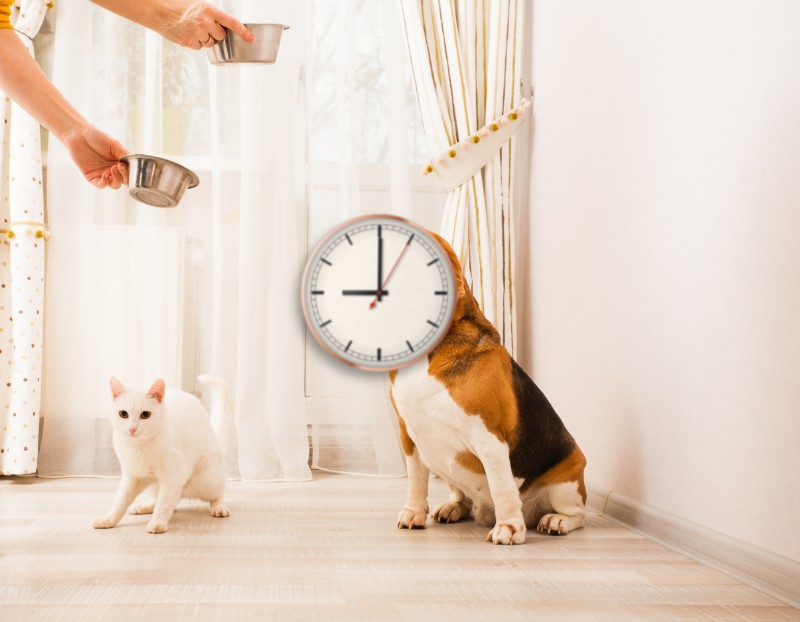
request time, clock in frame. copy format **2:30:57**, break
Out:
**9:00:05**
